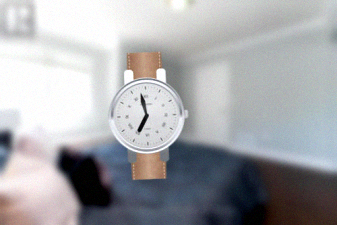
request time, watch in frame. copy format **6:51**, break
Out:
**6:58**
